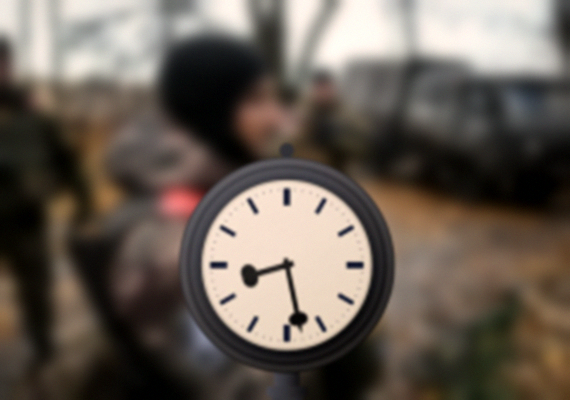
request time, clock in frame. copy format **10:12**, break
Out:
**8:28**
